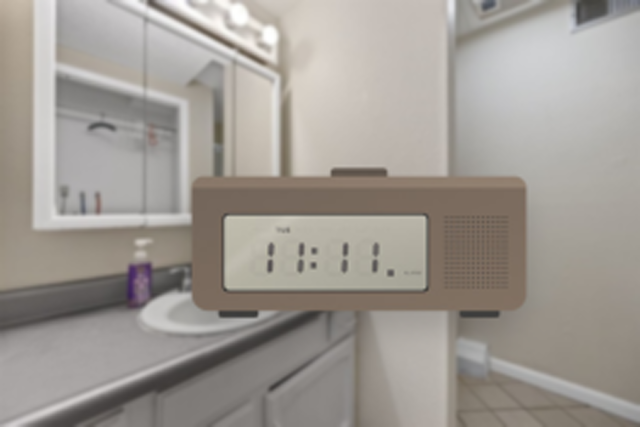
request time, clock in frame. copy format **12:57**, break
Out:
**11:11**
